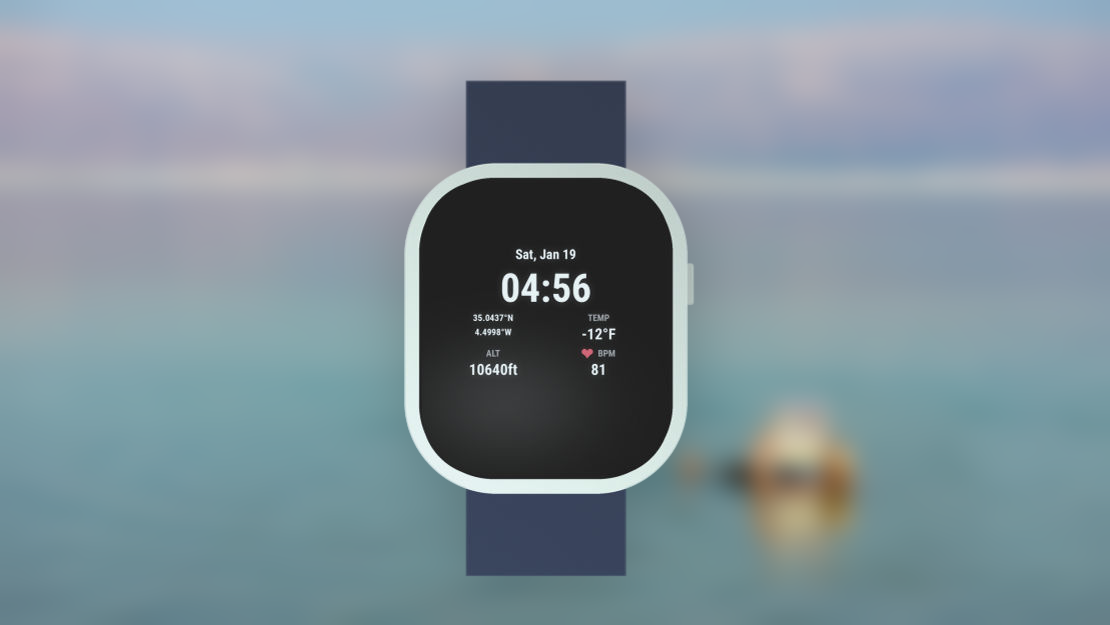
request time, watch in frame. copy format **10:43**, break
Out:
**4:56**
